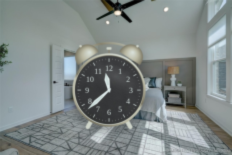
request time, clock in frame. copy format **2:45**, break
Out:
**11:38**
